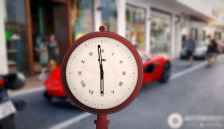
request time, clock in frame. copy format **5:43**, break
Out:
**5:59**
